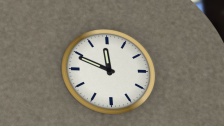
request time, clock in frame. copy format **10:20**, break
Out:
**11:49**
